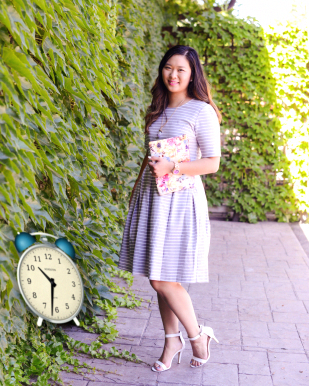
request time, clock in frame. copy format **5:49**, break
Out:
**10:32**
